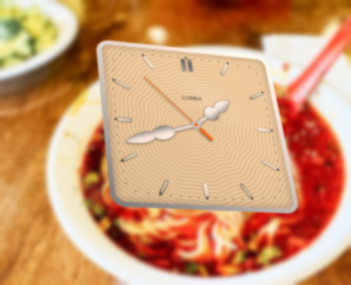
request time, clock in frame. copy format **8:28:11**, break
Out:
**1:41:53**
